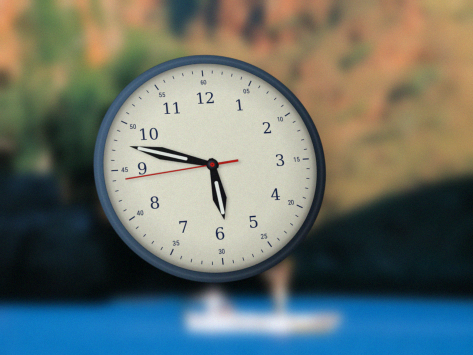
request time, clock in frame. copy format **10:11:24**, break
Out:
**5:47:44**
